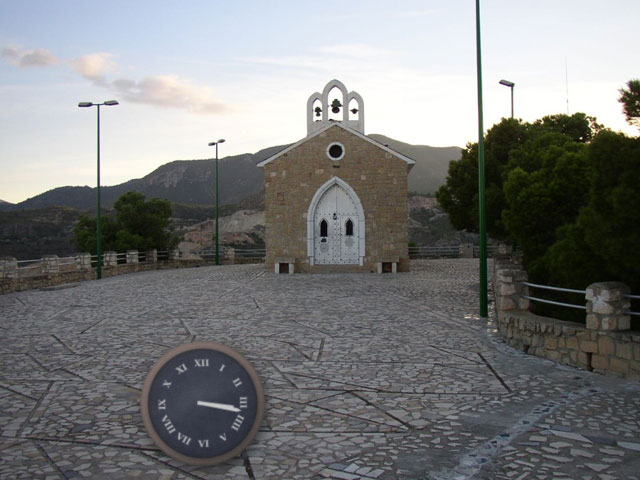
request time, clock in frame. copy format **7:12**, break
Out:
**3:17**
